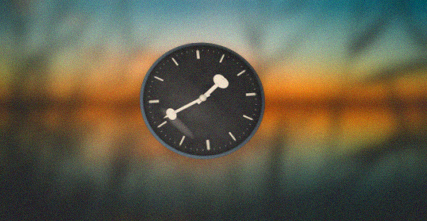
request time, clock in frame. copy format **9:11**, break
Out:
**1:41**
